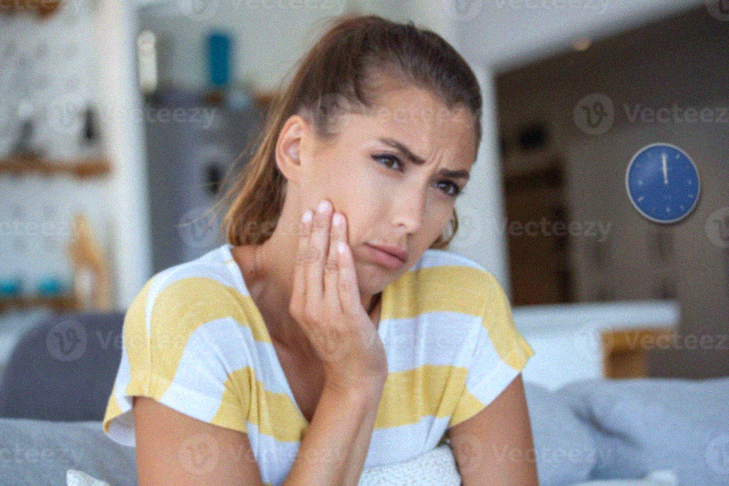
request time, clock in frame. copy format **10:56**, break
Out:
**12:00**
